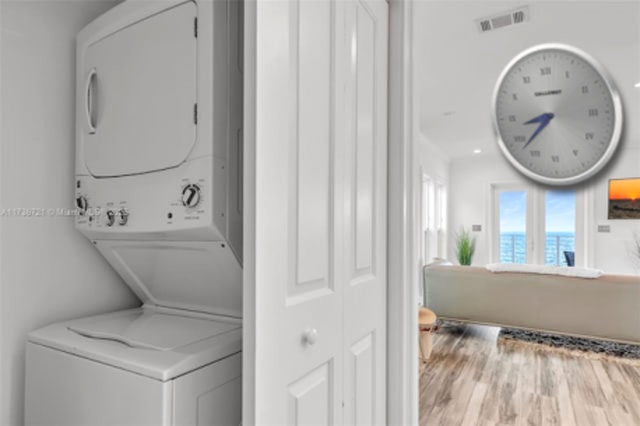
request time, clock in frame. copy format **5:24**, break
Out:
**8:38**
